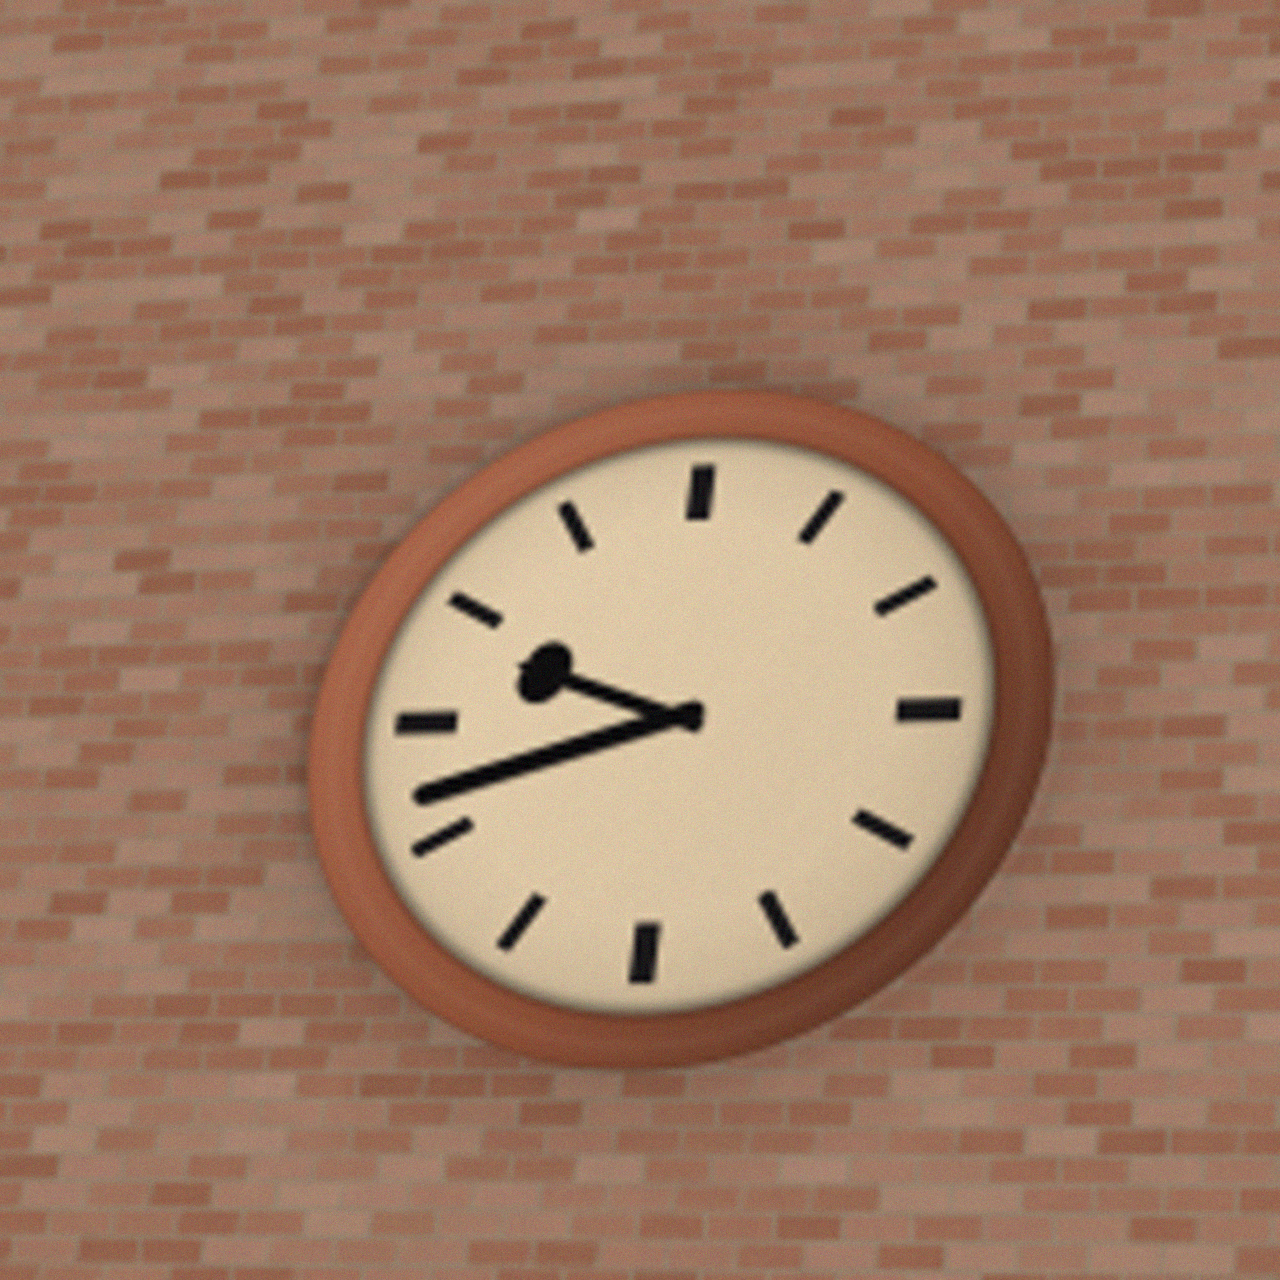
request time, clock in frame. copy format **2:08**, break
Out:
**9:42**
